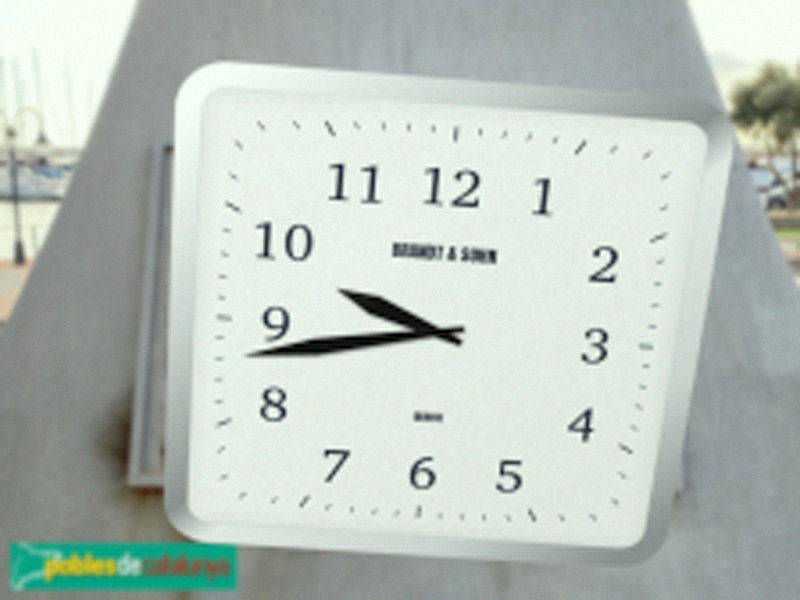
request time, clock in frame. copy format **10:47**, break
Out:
**9:43**
